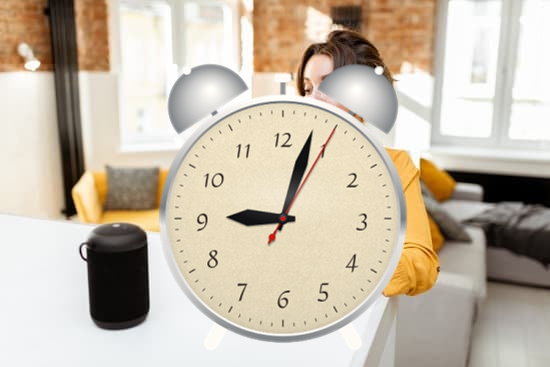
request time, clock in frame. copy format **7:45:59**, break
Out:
**9:03:05**
